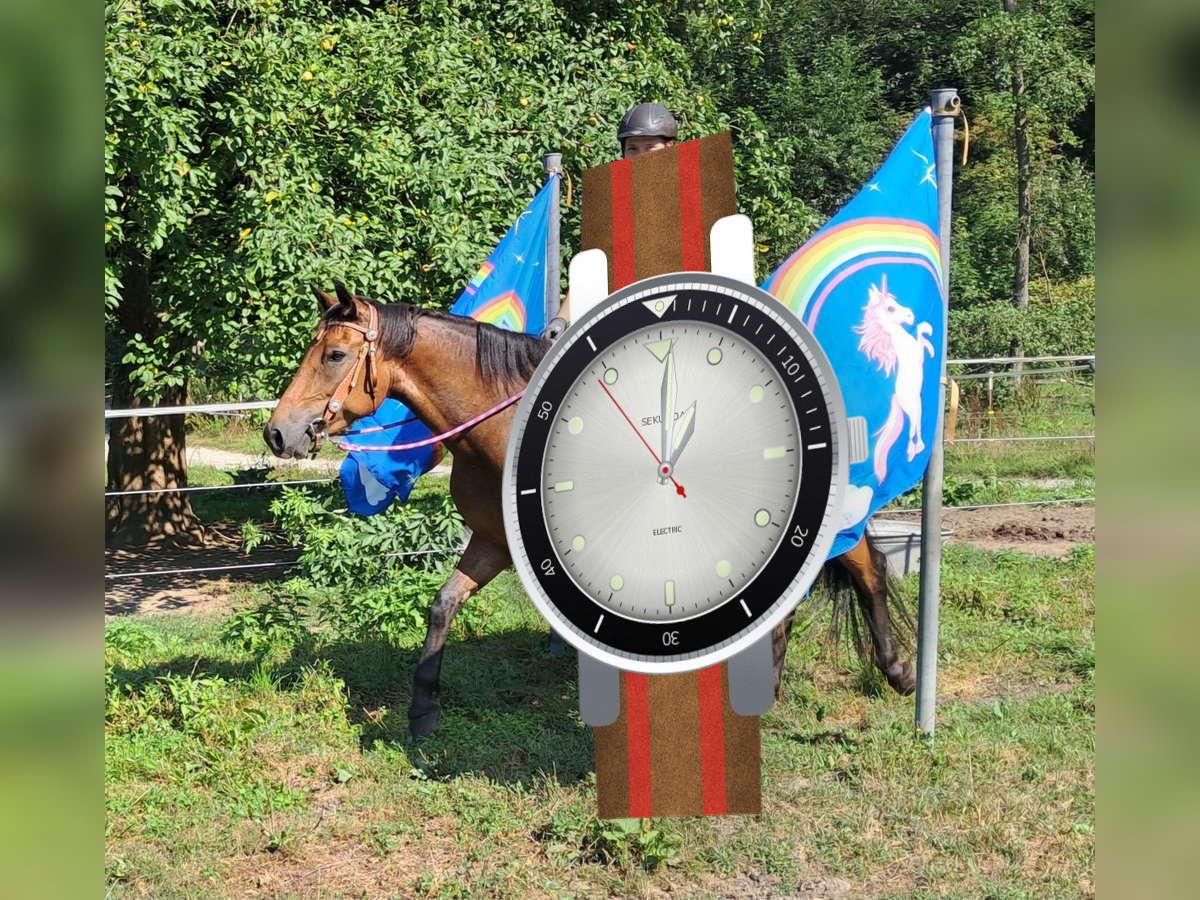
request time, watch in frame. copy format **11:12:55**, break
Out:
**1:00:54**
